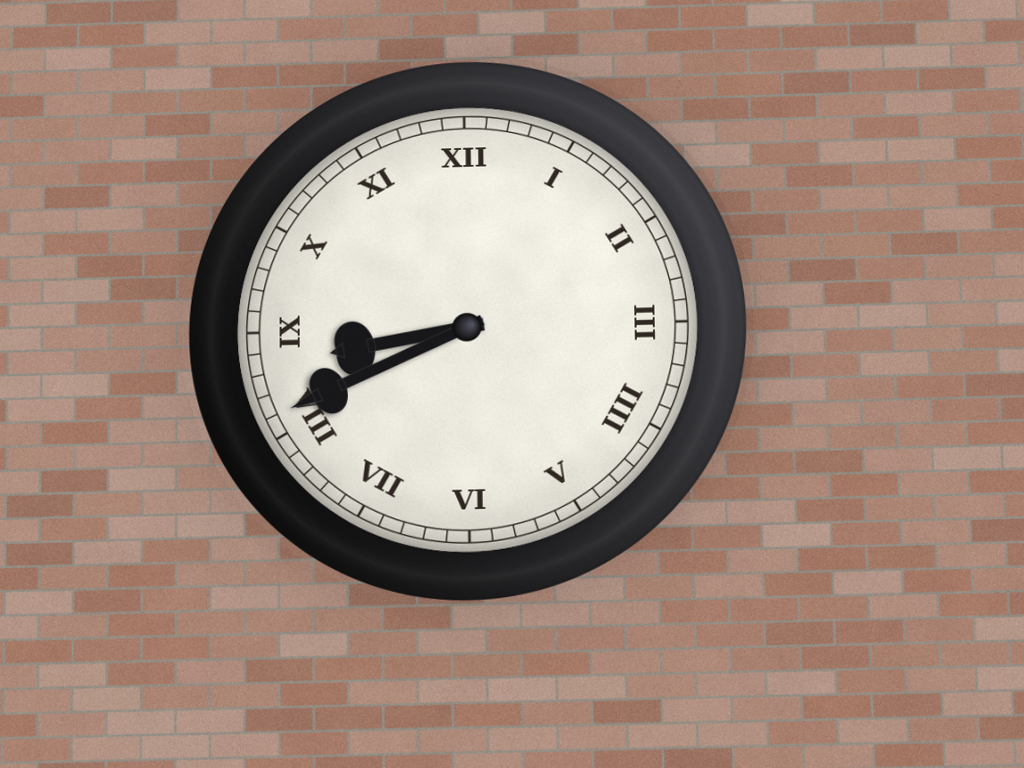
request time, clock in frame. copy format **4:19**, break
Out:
**8:41**
